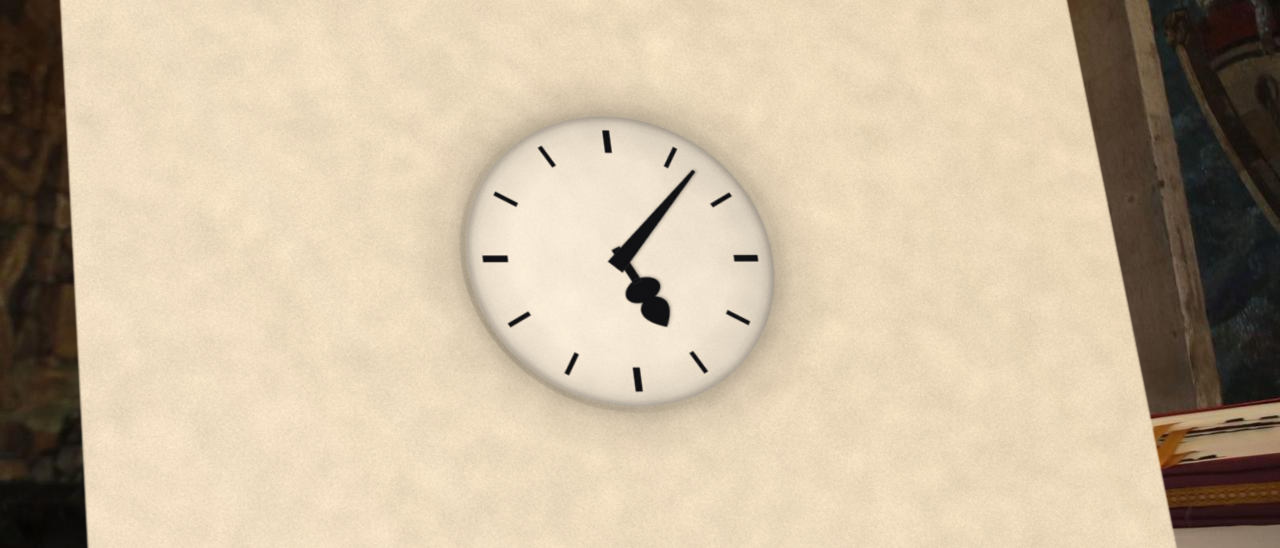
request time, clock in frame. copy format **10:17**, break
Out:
**5:07**
